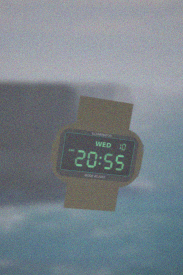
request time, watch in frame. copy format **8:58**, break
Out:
**20:55**
